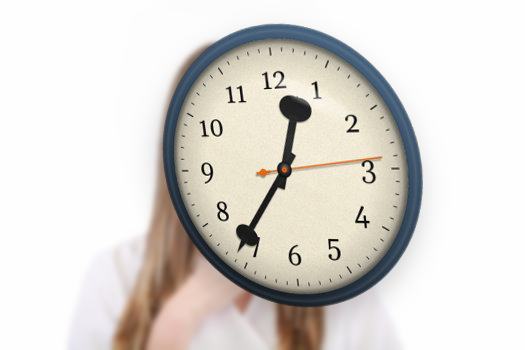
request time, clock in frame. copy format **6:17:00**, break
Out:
**12:36:14**
